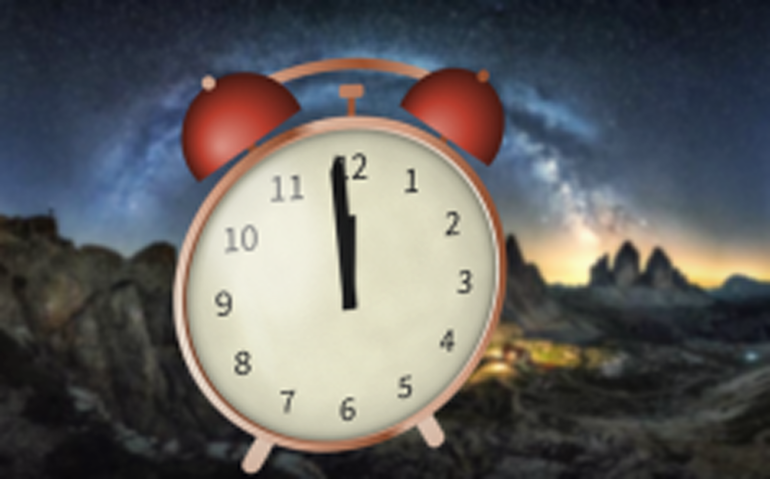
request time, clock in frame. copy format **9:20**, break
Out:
**11:59**
